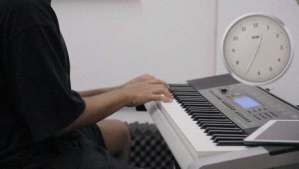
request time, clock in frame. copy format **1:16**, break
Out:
**12:35**
